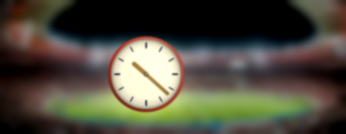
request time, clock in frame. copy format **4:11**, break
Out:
**10:22**
